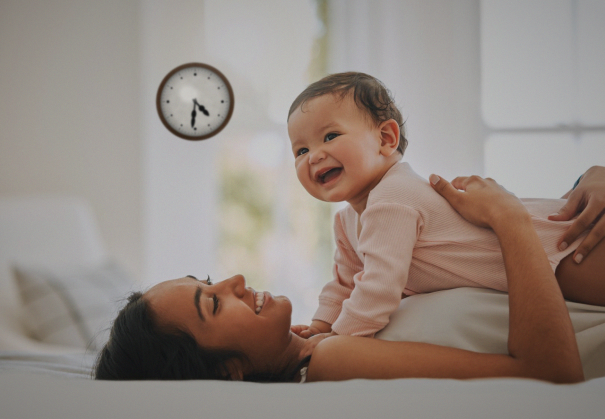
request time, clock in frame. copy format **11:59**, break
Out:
**4:31**
